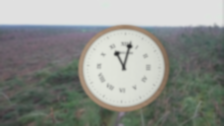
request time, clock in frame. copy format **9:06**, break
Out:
**11:02**
